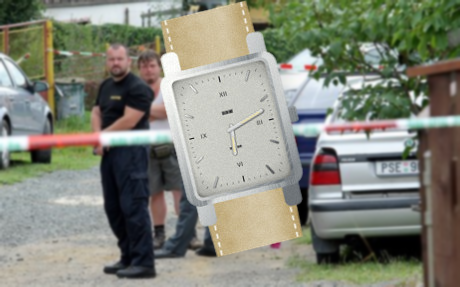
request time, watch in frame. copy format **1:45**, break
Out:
**6:12**
